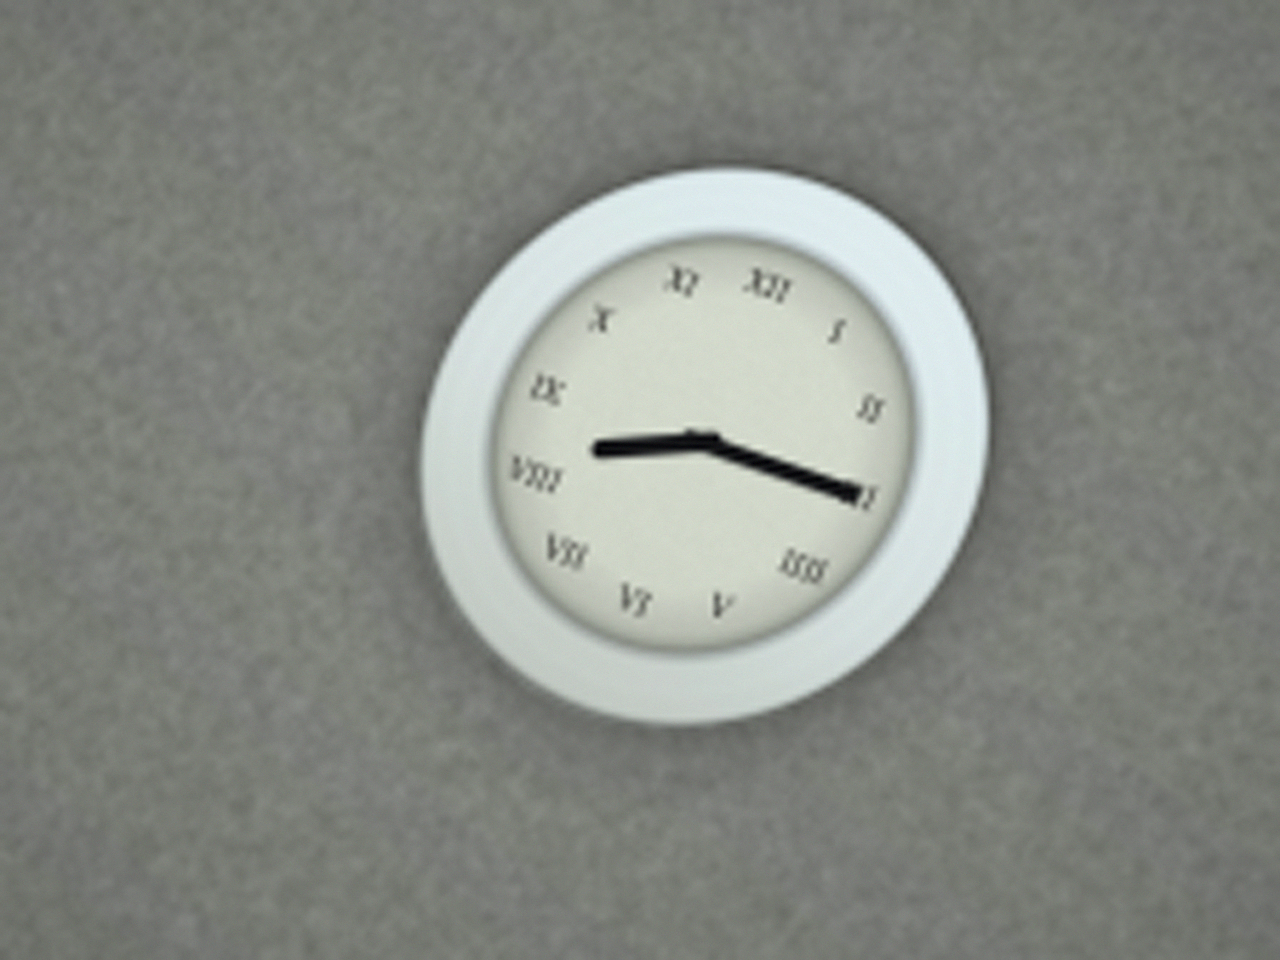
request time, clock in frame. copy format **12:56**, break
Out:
**8:15**
